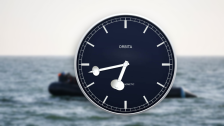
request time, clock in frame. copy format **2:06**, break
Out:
**6:43**
